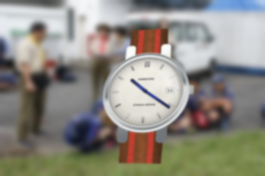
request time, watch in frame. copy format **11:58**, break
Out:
**10:21**
